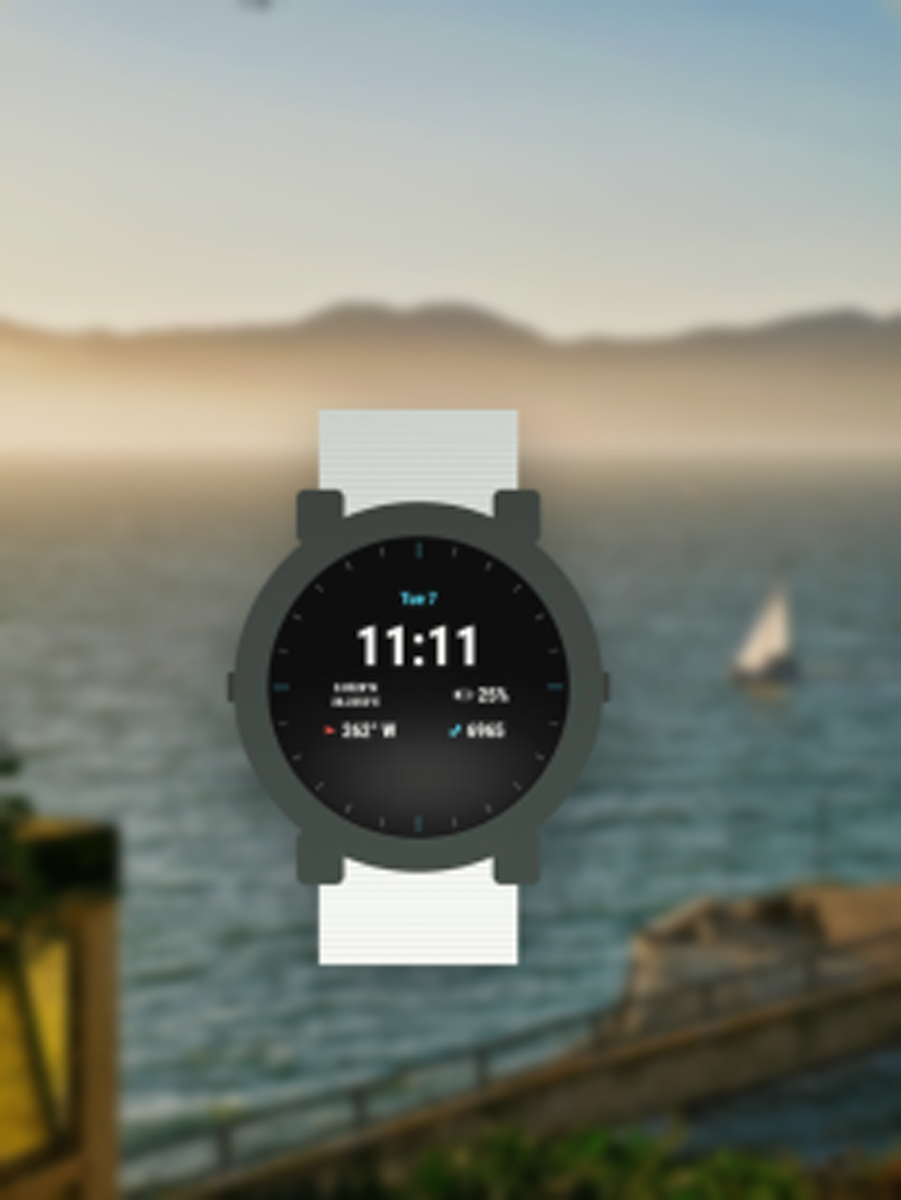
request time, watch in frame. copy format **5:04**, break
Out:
**11:11**
